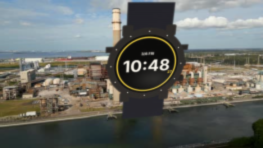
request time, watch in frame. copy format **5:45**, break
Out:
**10:48**
